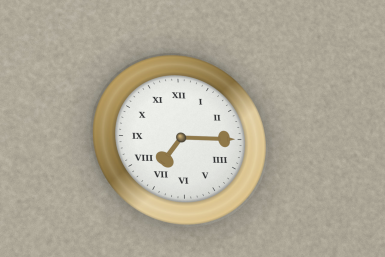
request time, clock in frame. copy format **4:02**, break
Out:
**7:15**
